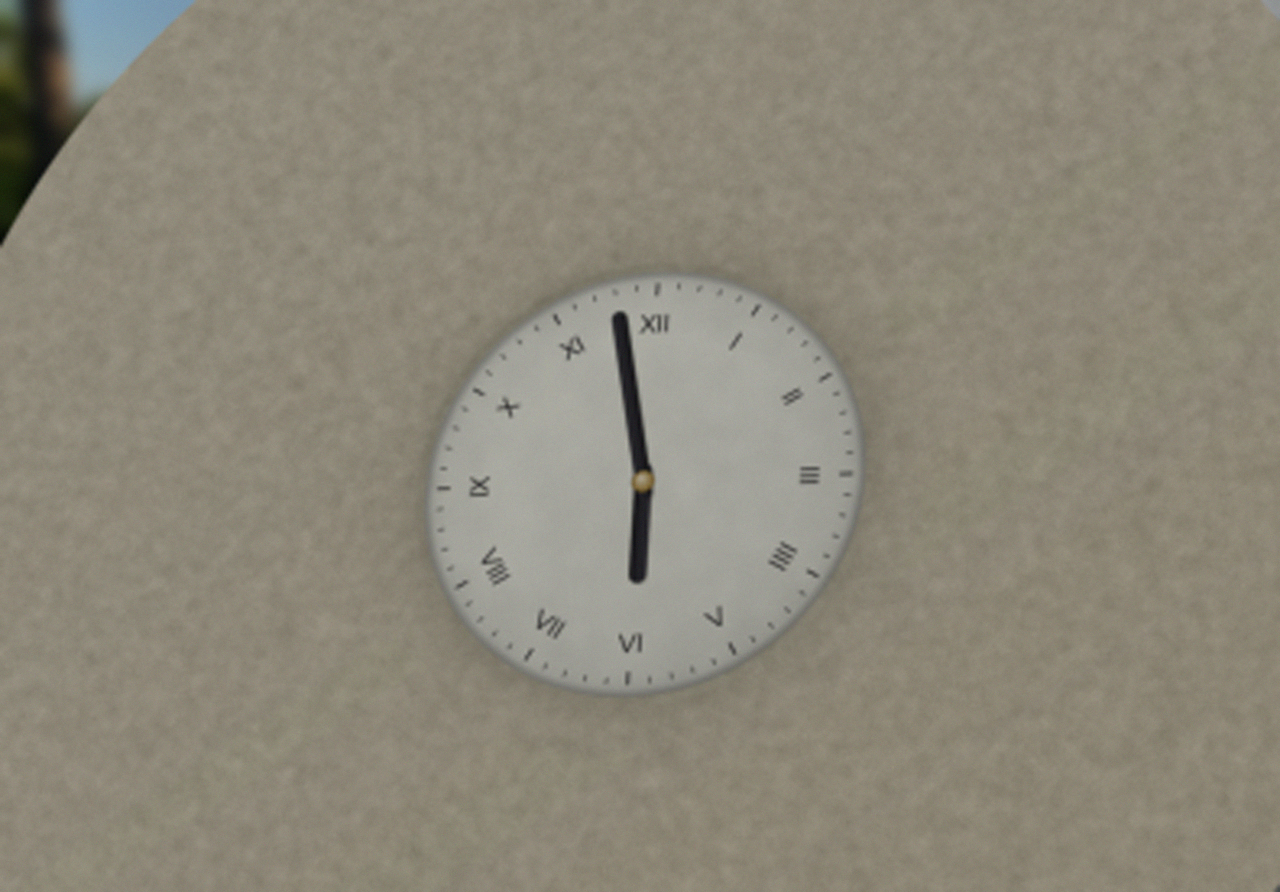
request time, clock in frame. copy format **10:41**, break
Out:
**5:58**
